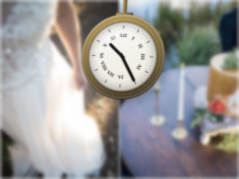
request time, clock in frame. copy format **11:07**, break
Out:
**10:25**
